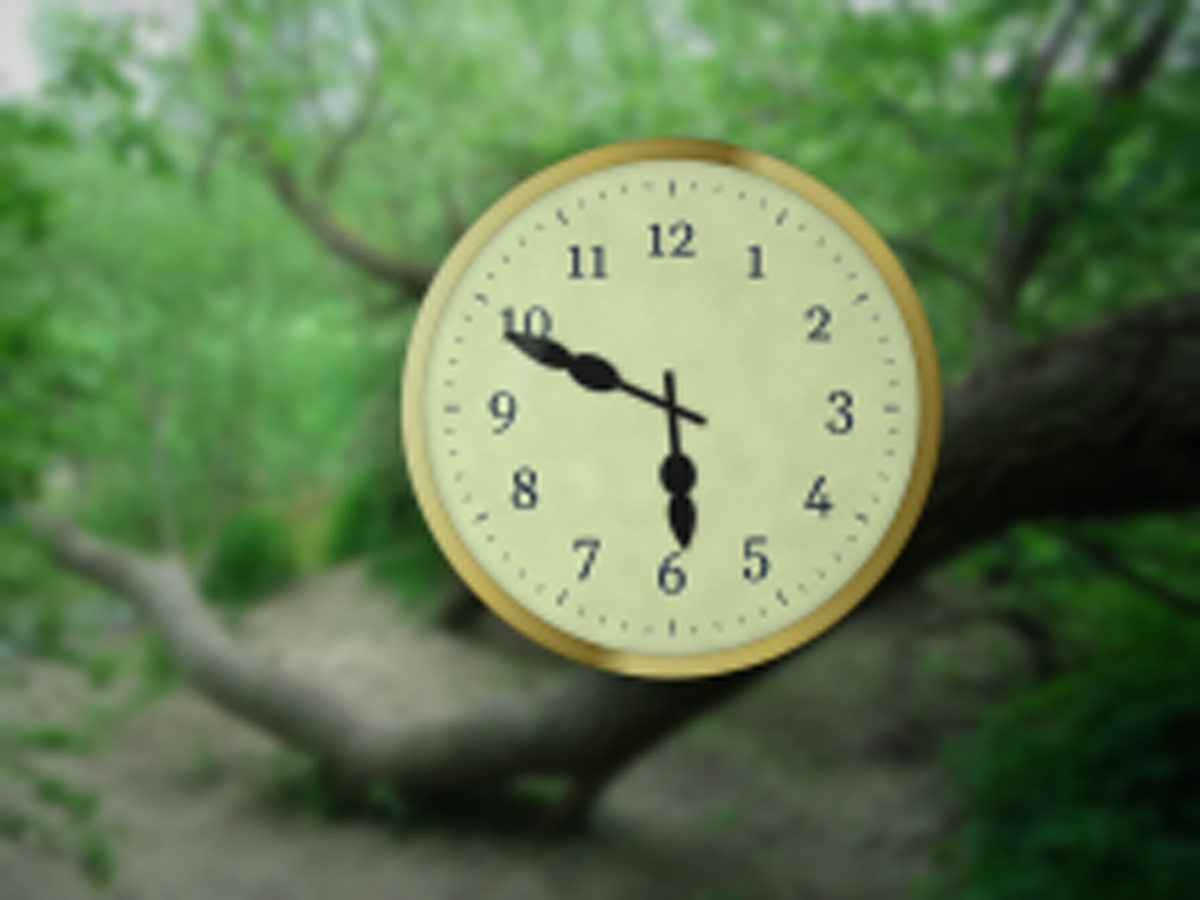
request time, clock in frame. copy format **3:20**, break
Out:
**5:49**
